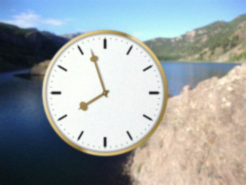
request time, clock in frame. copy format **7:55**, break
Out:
**7:57**
